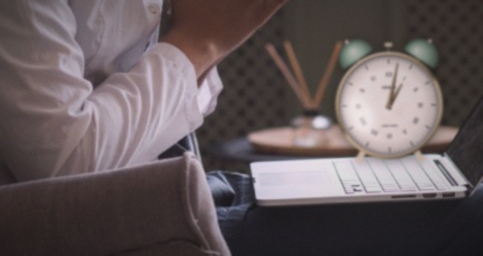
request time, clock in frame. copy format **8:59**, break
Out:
**1:02**
